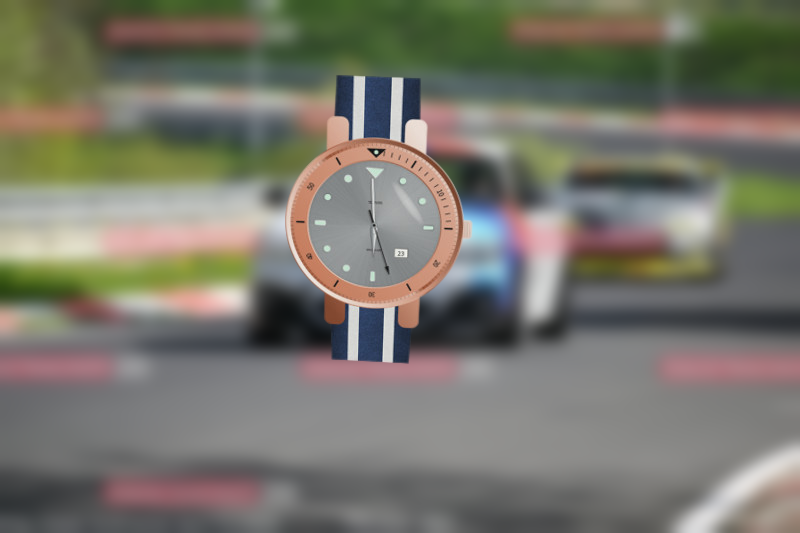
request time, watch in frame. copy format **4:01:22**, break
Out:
**5:59:27**
